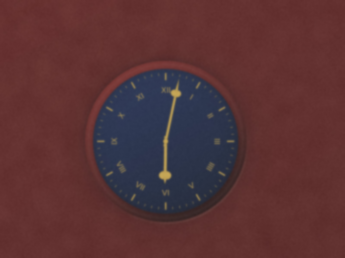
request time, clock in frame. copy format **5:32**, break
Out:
**6:02**
